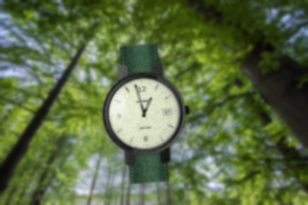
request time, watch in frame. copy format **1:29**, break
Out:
**12:58**
